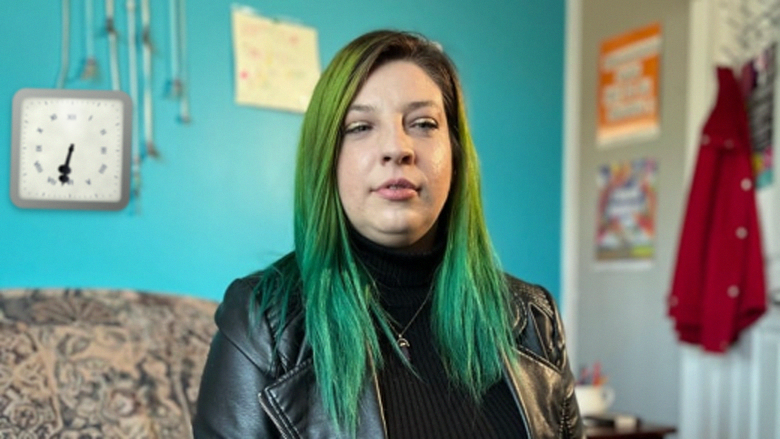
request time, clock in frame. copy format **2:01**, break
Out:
**6:32**
